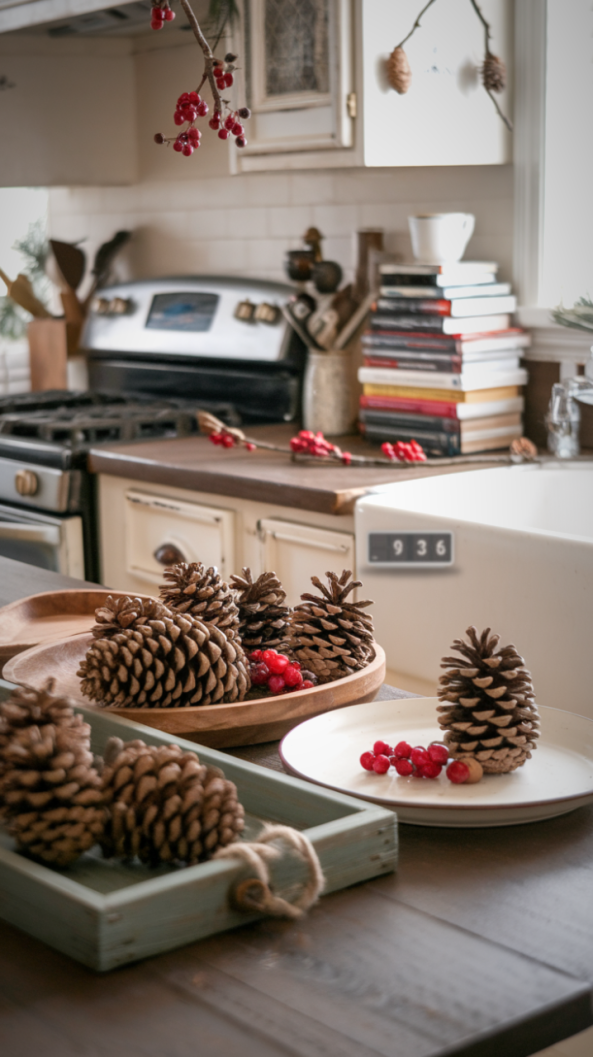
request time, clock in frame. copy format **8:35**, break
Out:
**9:36**
